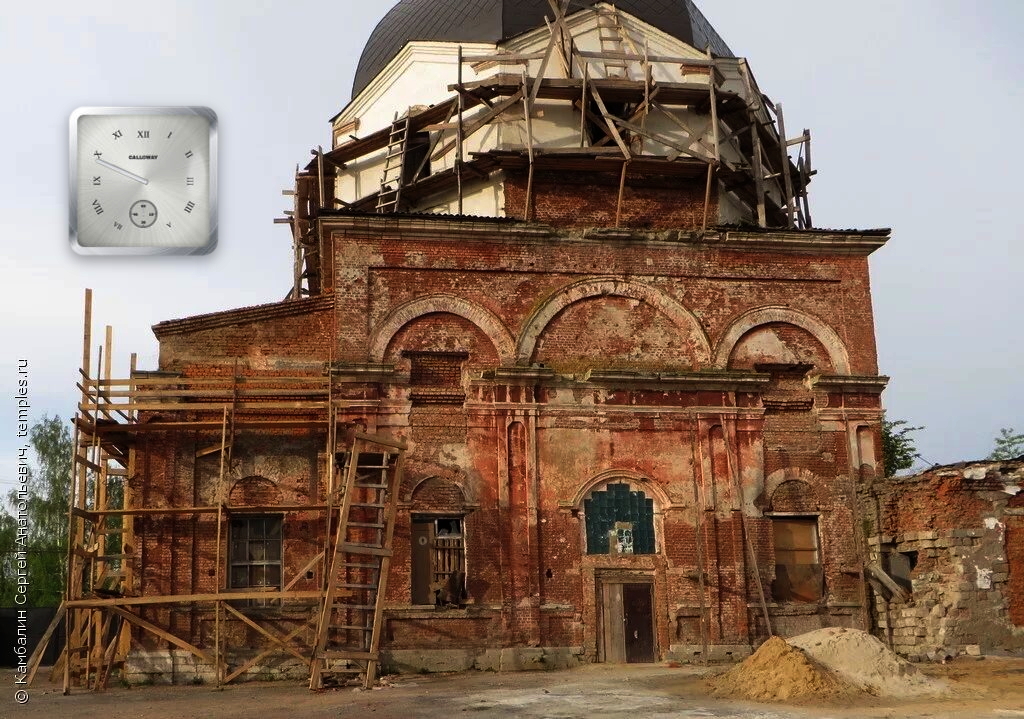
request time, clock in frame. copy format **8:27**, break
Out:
**9:49**
